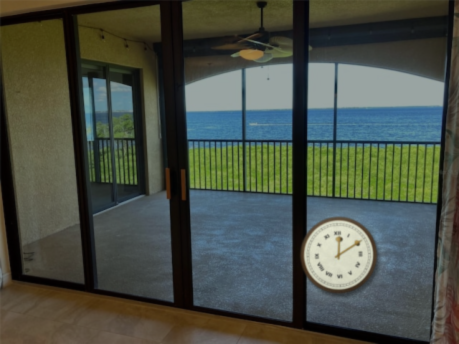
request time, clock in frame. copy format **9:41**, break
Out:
**12:10**
